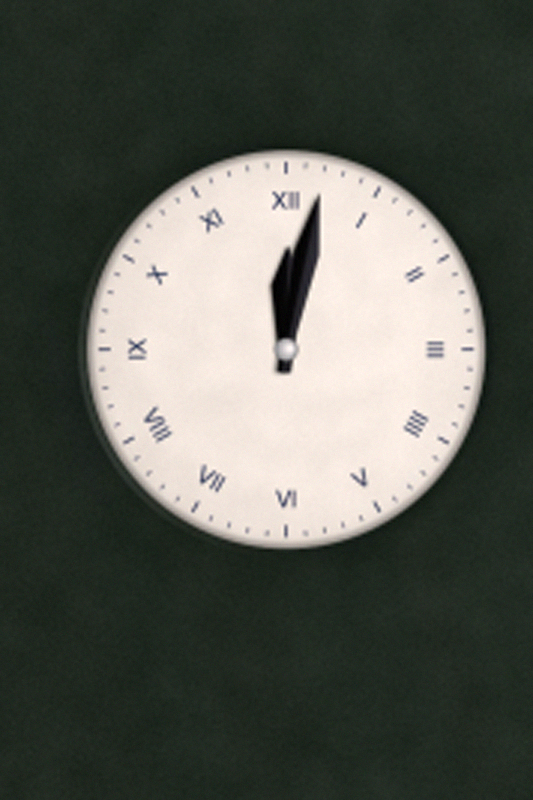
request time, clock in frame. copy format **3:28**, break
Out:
**12:02**
